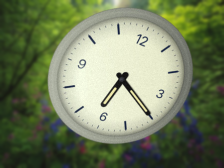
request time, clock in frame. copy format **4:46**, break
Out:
**6:20**
